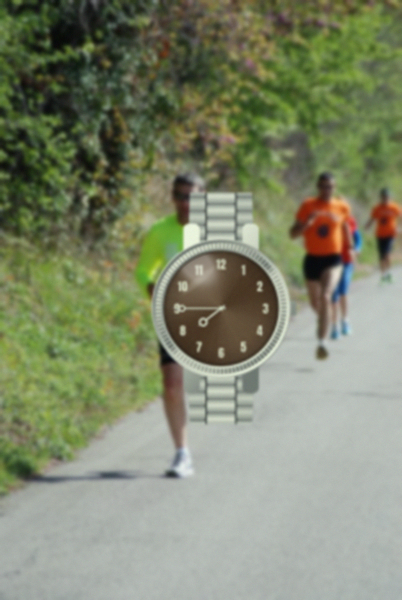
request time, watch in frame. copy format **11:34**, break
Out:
**7:45**
